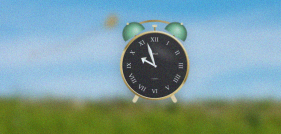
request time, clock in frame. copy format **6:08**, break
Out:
**9:57**
